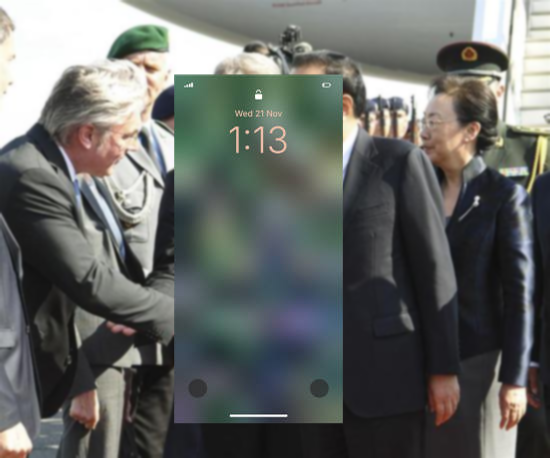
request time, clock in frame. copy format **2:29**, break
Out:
**1:13**
